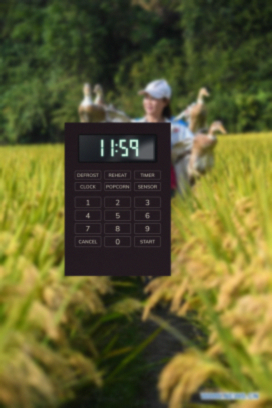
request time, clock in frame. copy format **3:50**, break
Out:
**11:59**
